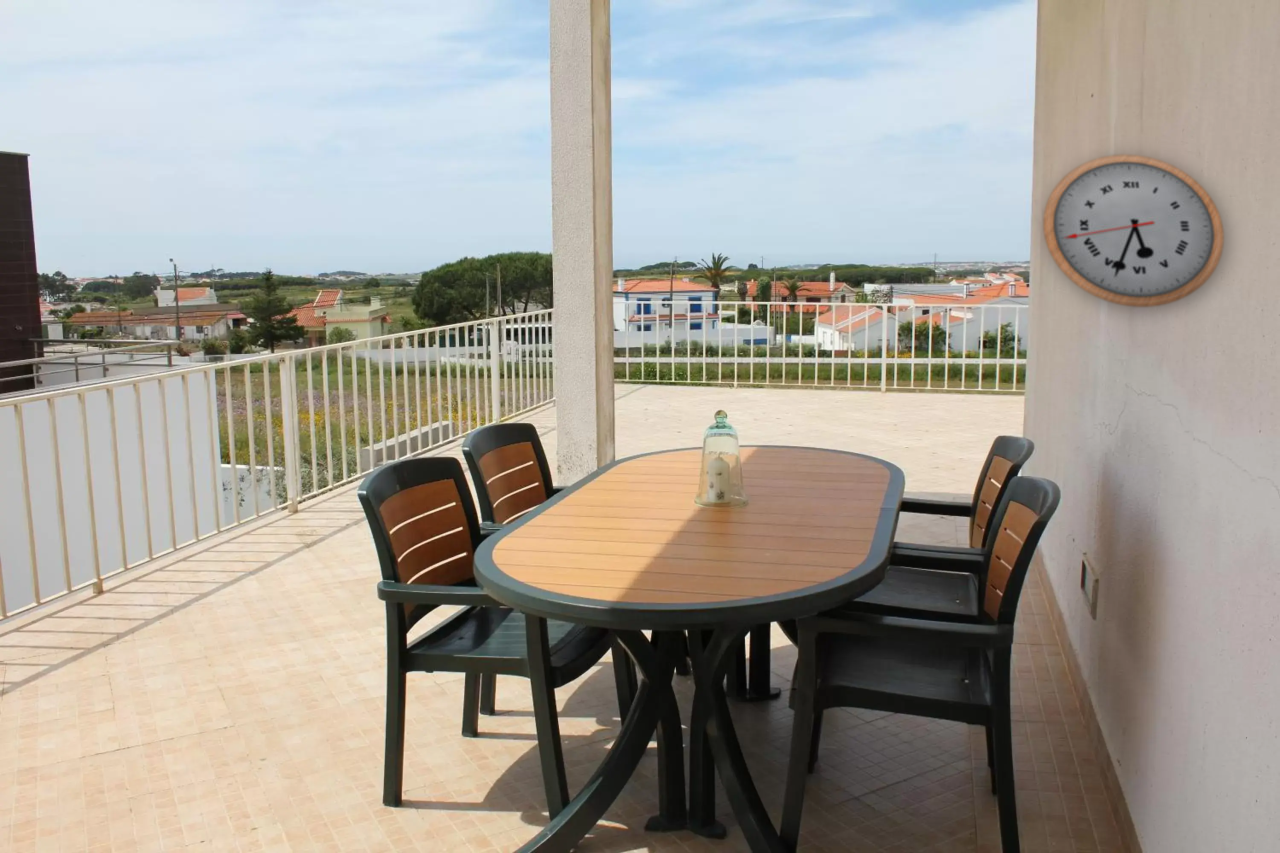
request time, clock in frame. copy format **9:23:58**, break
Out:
**5:33:43**
